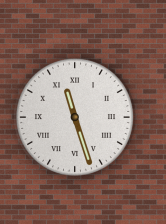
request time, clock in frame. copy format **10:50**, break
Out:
**11:27**
